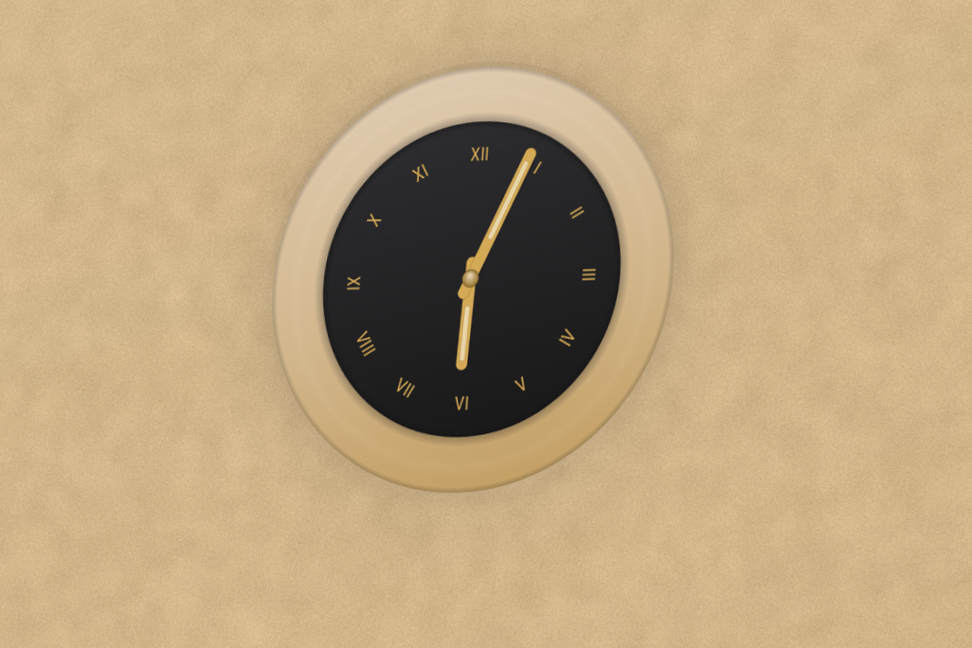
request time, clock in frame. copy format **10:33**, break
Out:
**6:04**
